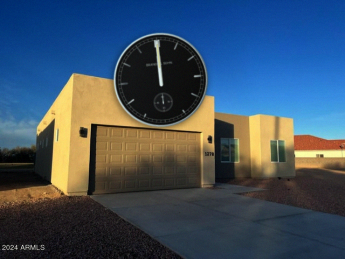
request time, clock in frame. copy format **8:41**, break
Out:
**12:00**
